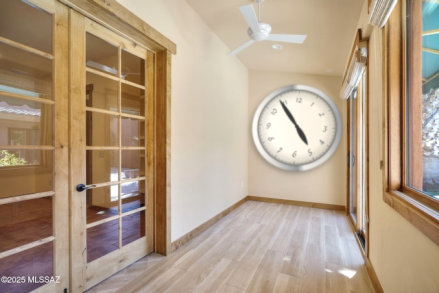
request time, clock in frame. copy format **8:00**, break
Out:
**4:54**
